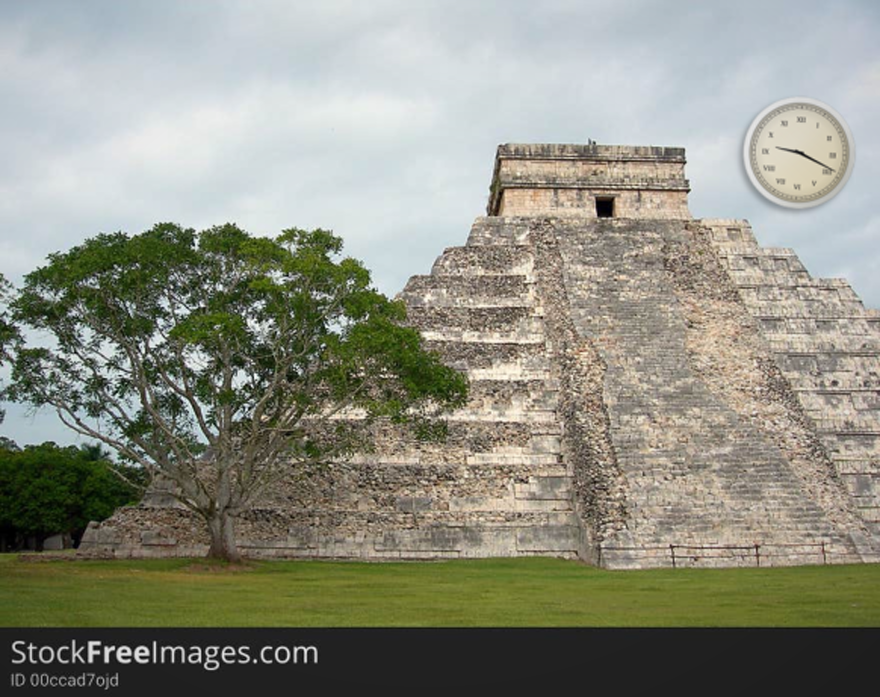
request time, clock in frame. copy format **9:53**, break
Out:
**9:19**
